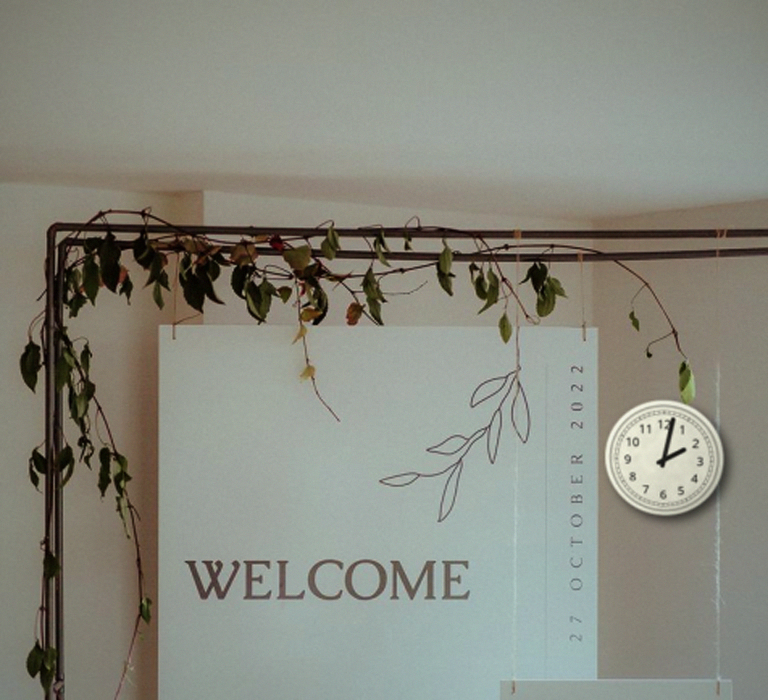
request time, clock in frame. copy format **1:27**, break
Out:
**2:02**
